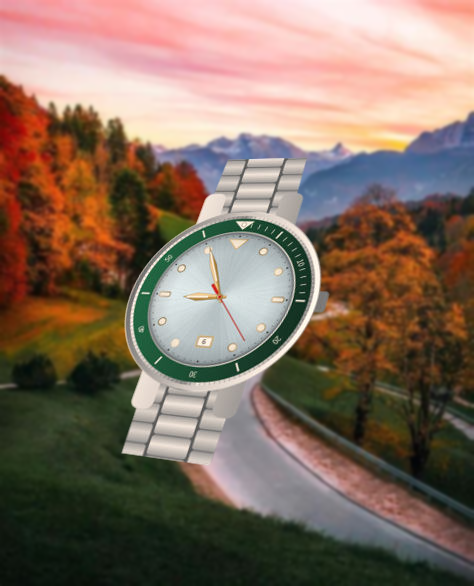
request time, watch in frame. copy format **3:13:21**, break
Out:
**8:55:23**
